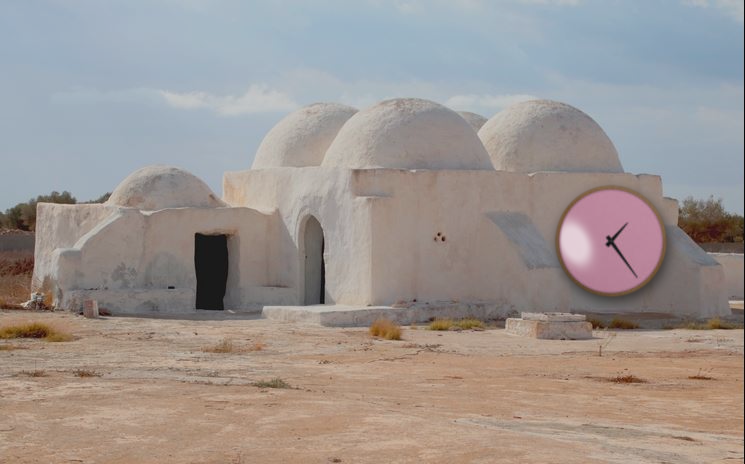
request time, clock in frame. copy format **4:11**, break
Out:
**1:24**
